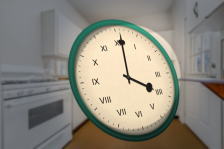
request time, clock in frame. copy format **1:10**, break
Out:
**4:01**
